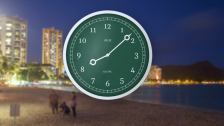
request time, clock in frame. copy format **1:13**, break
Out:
**8:08**
